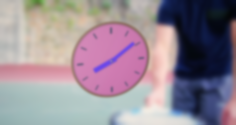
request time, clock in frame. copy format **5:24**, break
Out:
**8:09**
